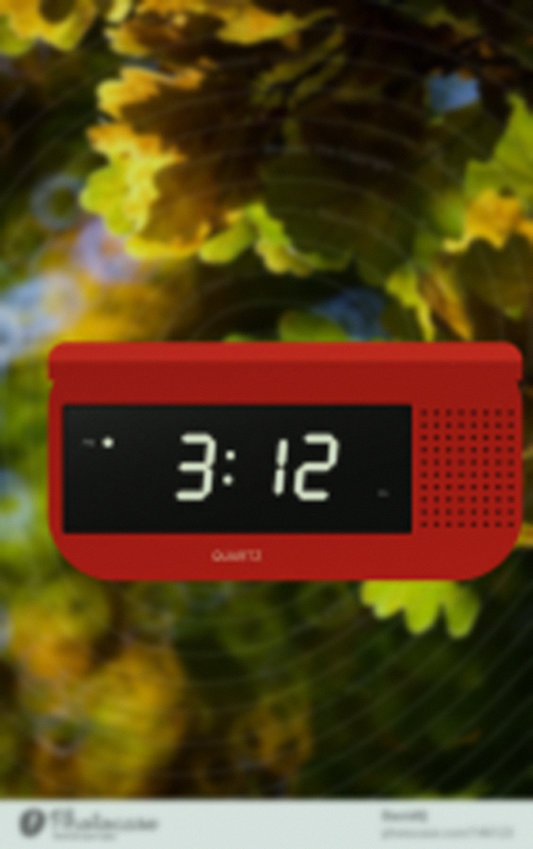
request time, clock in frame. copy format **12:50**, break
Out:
**3:12**
